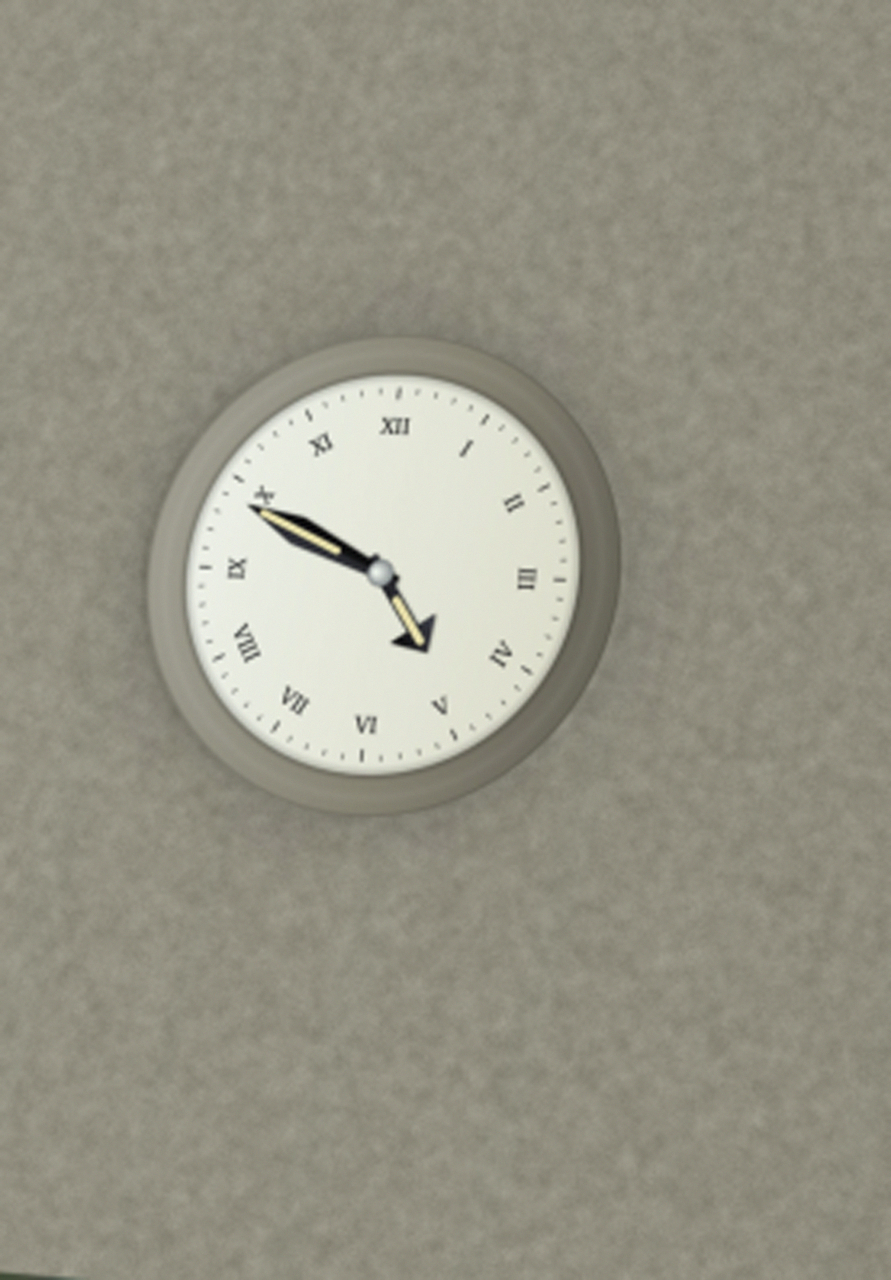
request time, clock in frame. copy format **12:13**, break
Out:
**4:49**
